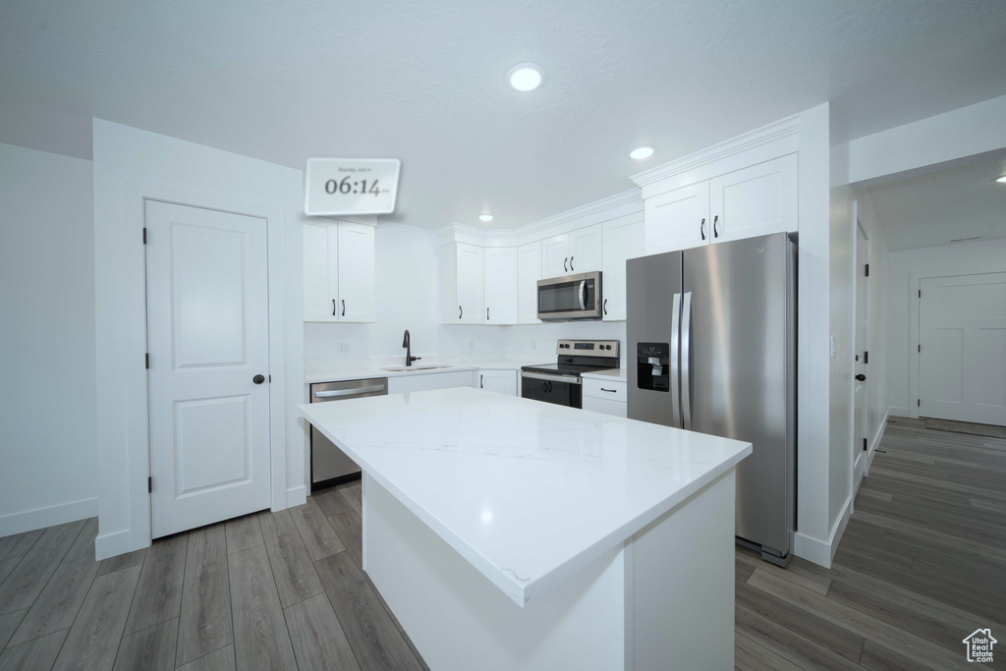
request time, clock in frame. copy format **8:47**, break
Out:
**6:14**
